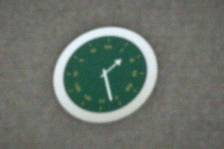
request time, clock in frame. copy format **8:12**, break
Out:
**1:27**
